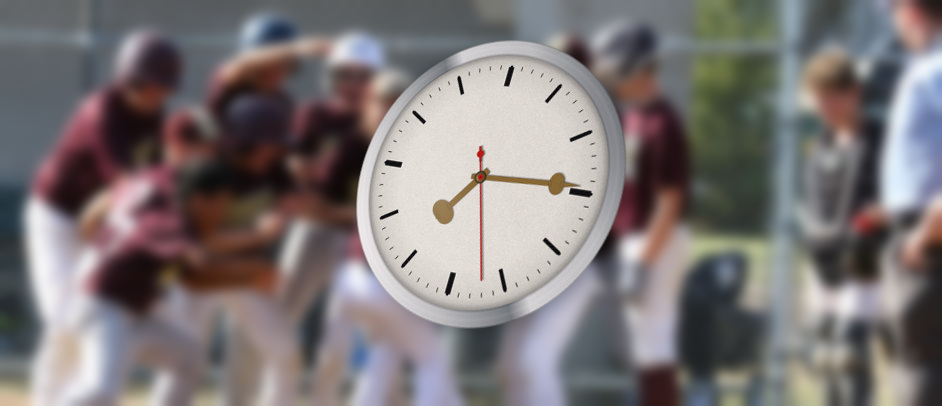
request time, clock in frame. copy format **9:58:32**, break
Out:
**7:14:27**
